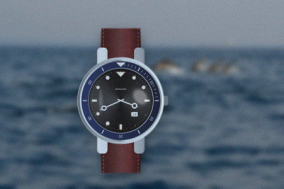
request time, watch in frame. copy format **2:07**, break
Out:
**3:41**
